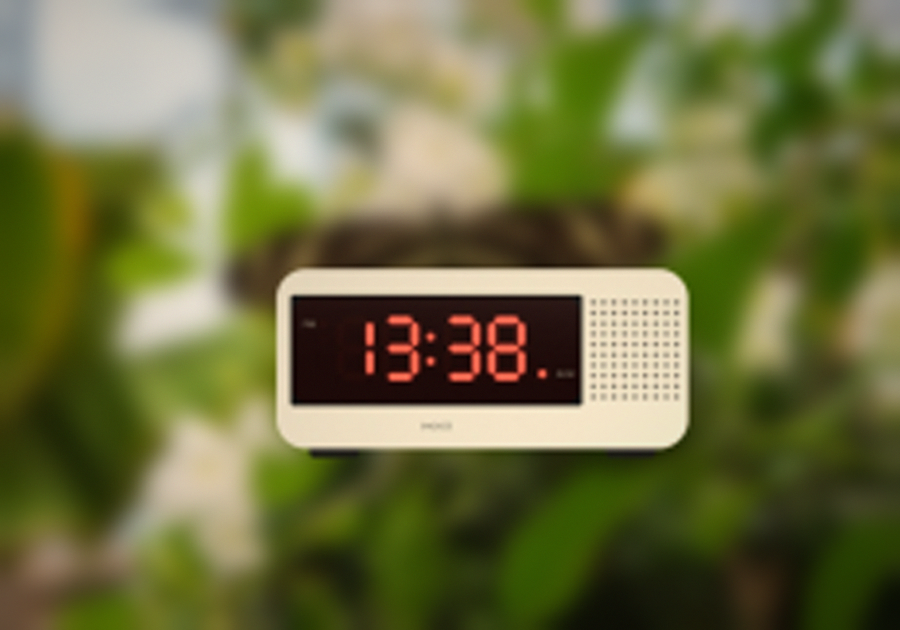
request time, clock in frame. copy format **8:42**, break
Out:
**13:38**
